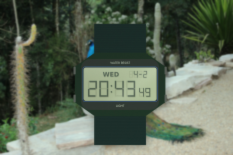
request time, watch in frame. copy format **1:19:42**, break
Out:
**20:43:49**
